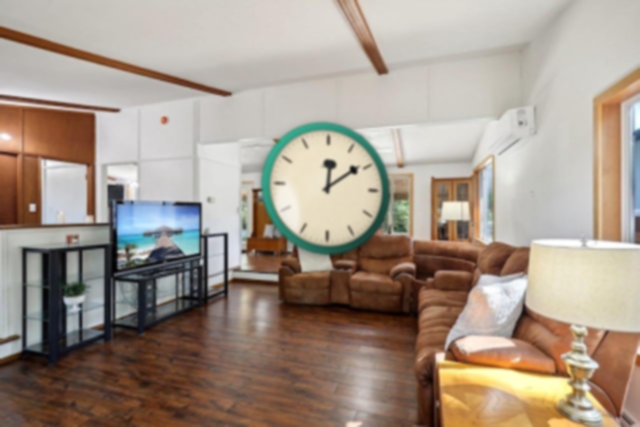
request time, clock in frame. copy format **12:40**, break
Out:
**12:09**
